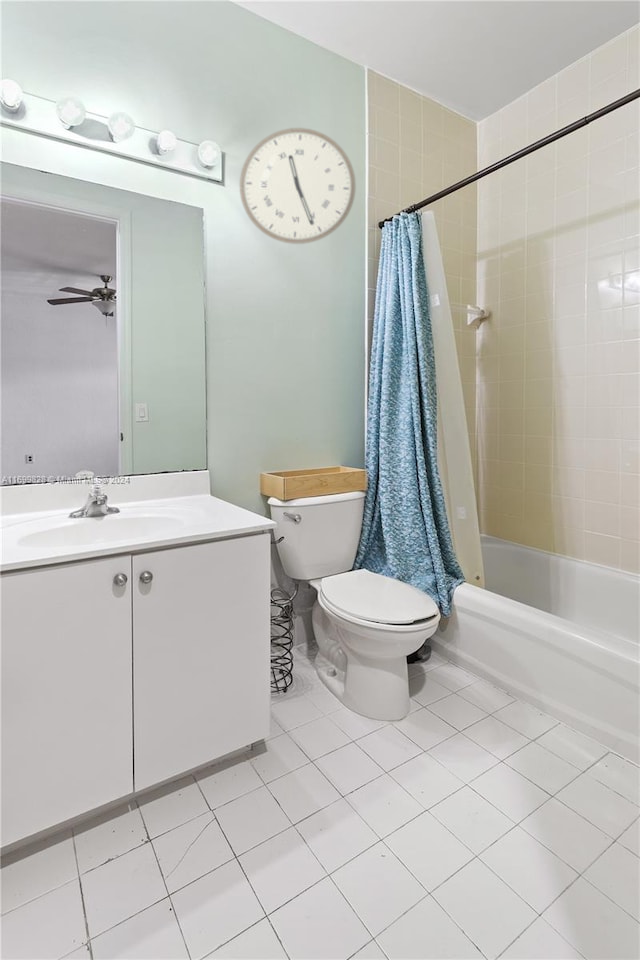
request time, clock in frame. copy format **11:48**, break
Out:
**11:26**
